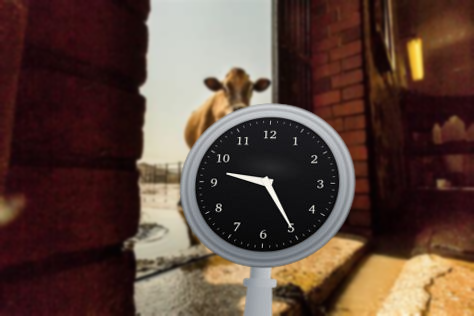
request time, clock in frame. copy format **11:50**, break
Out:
**9:25**
